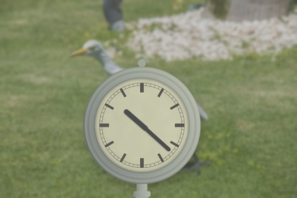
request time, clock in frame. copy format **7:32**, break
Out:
**10:22**
